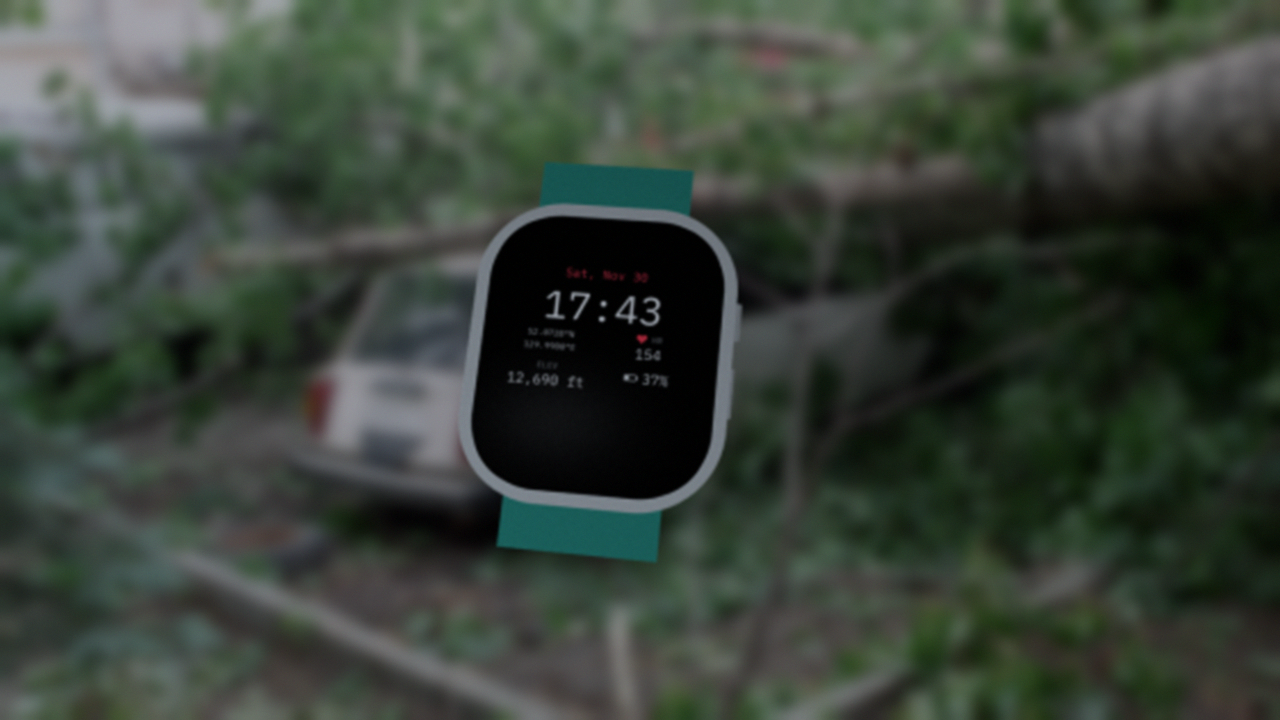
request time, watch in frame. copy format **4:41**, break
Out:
**17:43**
